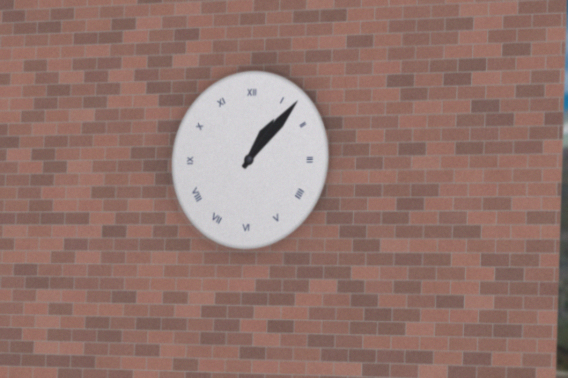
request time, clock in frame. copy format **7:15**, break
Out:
**1:07**
